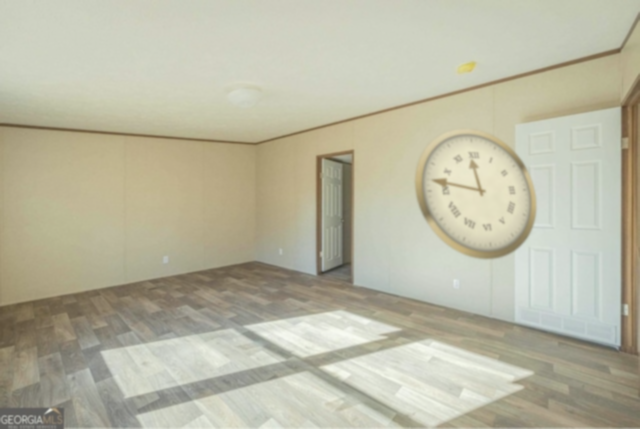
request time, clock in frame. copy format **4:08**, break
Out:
**11:47**
